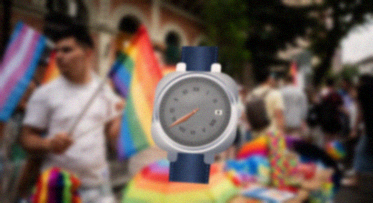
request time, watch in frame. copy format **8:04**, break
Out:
**7:39**
